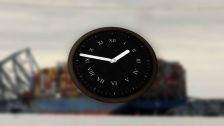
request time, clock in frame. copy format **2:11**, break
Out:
**1:47**
